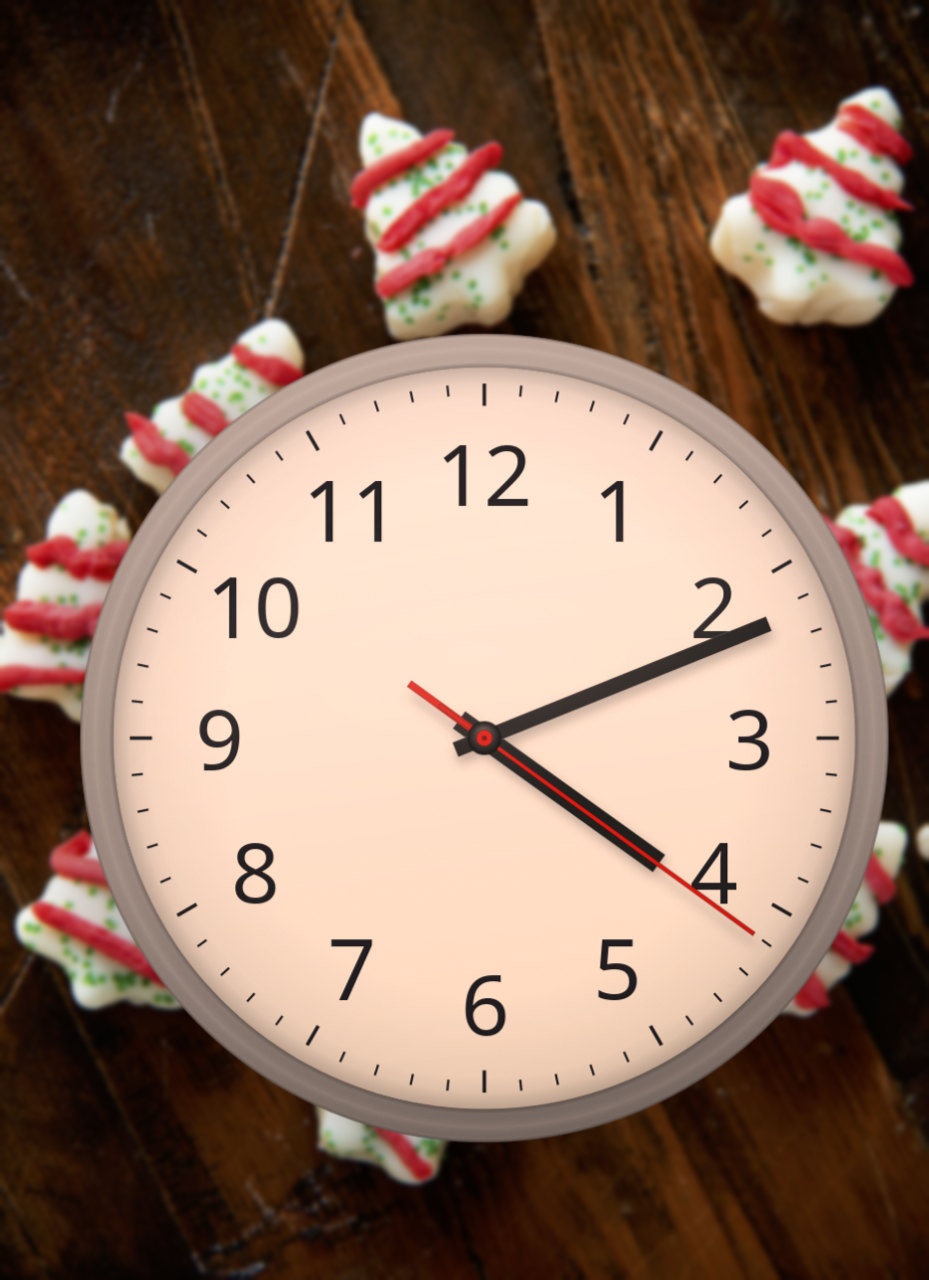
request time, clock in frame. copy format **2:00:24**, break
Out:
**4:11:21**
